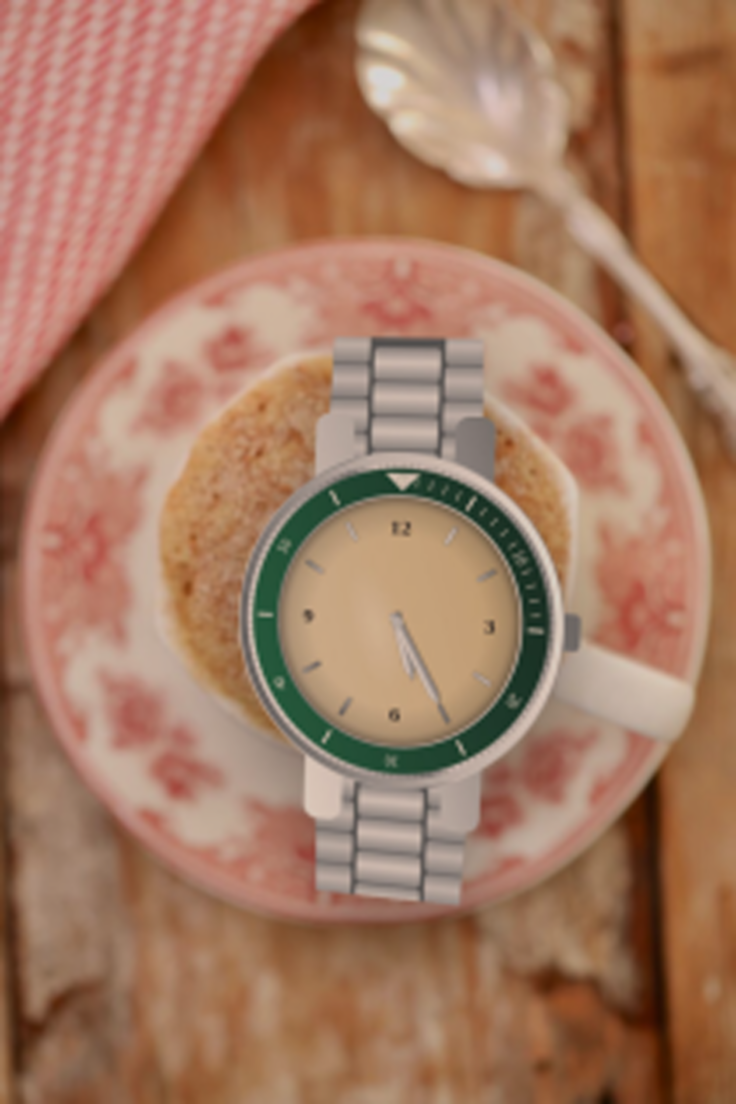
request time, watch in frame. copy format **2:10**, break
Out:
**5:25**
